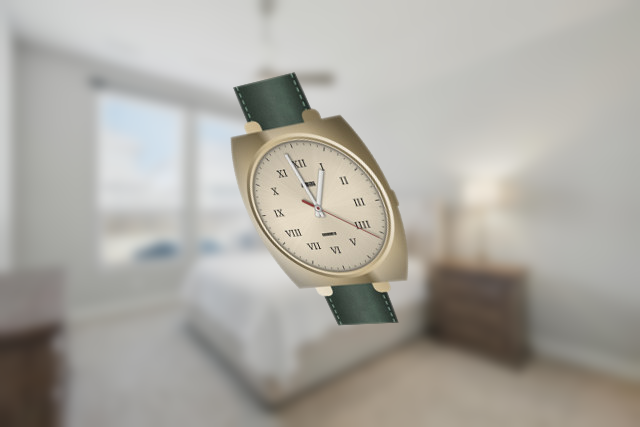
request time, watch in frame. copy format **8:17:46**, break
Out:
**12:58:21**
